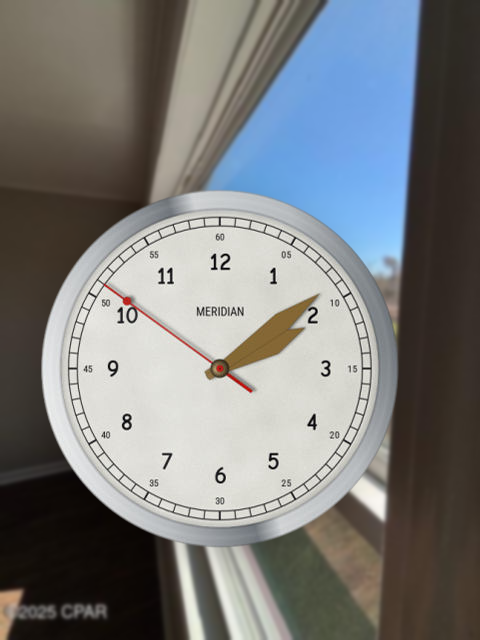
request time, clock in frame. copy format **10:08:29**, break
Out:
**2:08:51**
